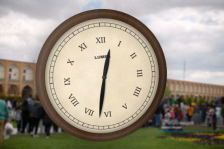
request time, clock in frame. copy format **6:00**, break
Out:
**12:32**
